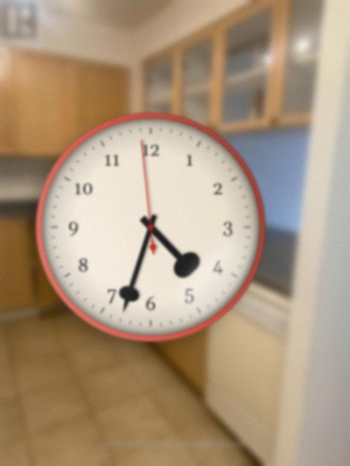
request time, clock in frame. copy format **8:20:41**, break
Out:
**4:32:59**
